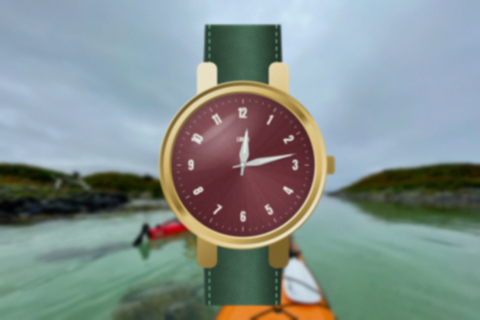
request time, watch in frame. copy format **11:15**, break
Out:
**12:13**
